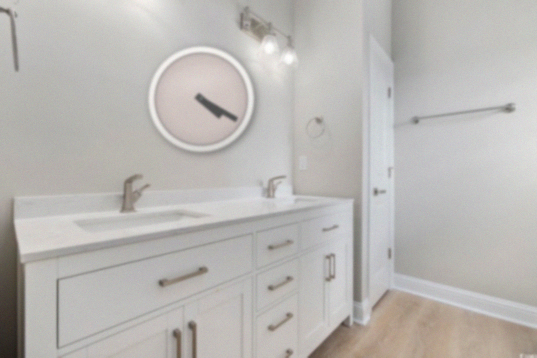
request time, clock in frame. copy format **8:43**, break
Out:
**4:20**
